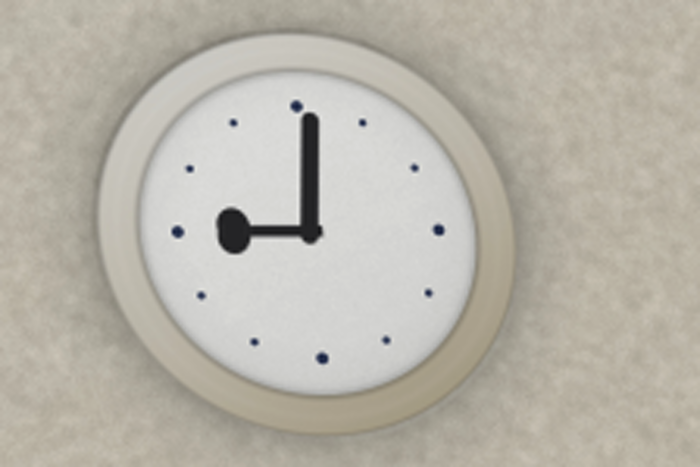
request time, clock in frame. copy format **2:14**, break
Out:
**9:01**
